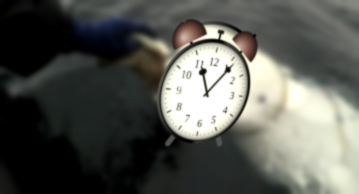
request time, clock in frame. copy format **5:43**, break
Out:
**11:06**
